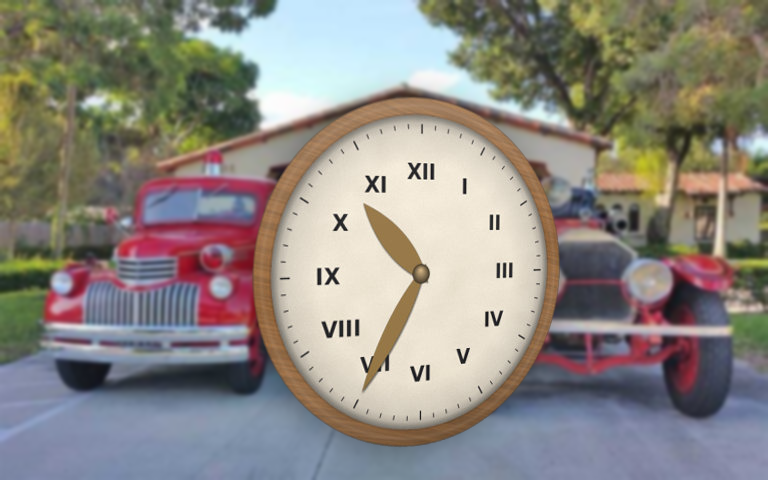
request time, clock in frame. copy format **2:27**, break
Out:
**10:35**
